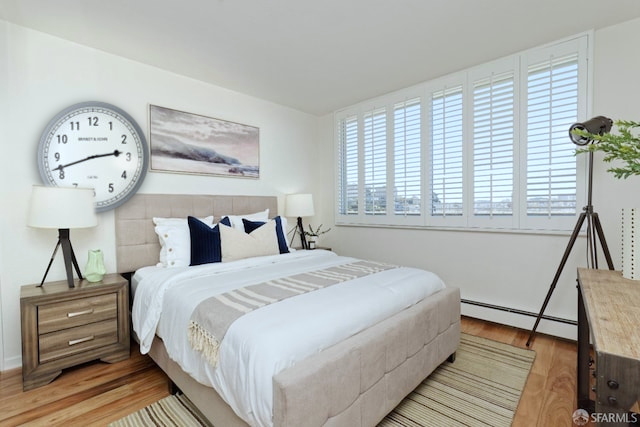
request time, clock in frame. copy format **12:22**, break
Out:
**2:42**
